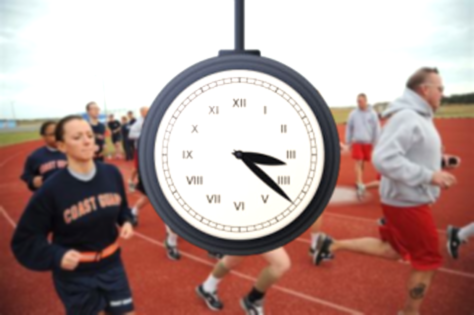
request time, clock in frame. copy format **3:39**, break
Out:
**3:22**
